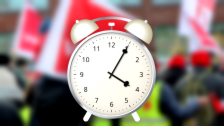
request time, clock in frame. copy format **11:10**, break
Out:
**4:05**
